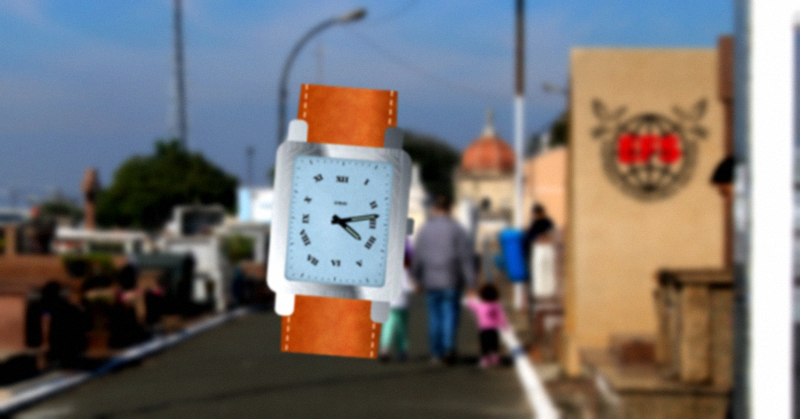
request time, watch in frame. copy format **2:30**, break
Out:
**4:13**
